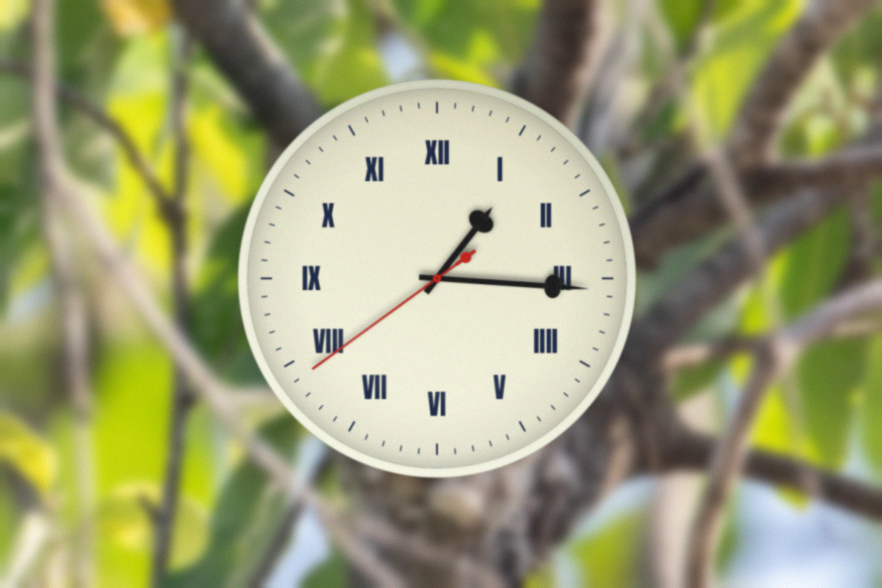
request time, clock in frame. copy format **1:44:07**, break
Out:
**1:15:39**
